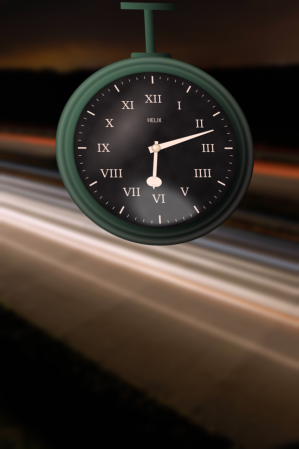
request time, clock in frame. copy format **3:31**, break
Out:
**6:12**
